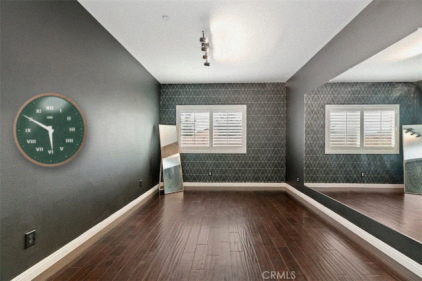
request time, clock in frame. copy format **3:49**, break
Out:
**5:50**
